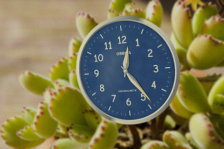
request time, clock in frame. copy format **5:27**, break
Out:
**12:24**
